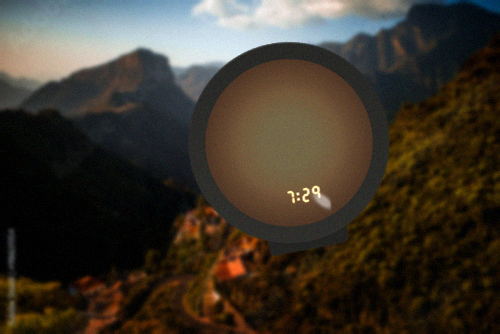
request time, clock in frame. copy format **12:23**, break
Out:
**7:29**
